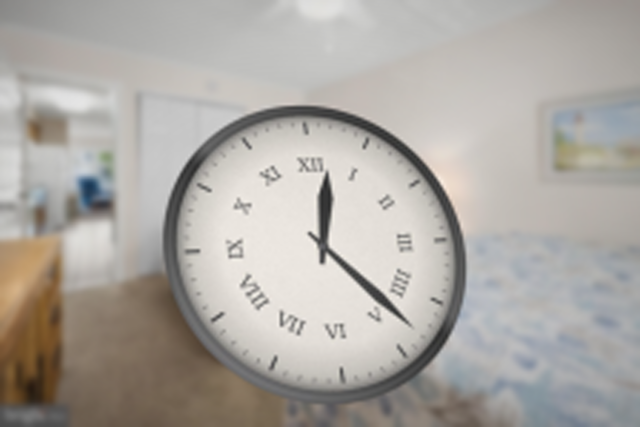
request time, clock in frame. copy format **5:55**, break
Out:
**12:23**
